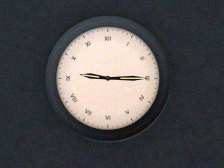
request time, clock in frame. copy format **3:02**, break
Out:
**9:15**
